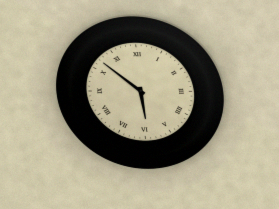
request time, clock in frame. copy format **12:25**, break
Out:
**5:52**
